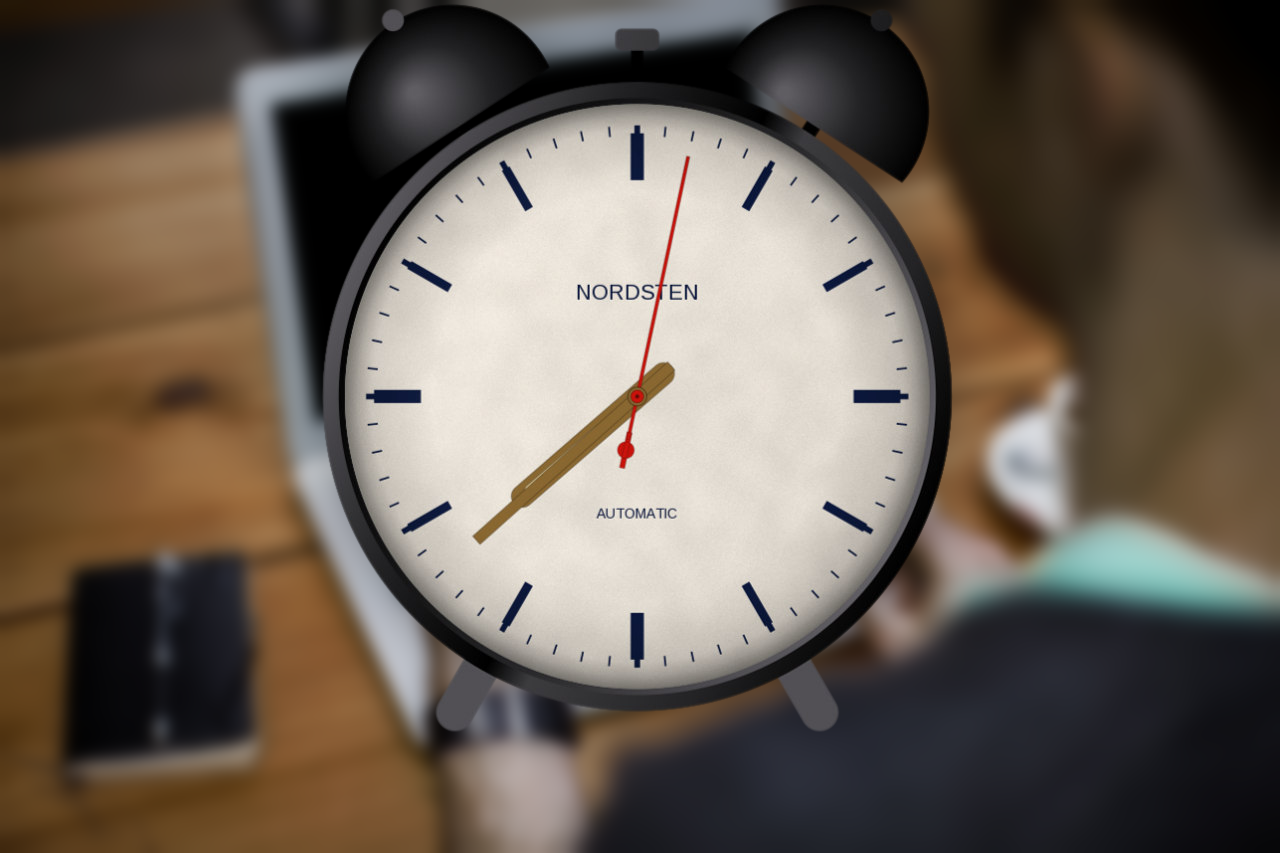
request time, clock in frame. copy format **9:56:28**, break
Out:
**7:38:02**
